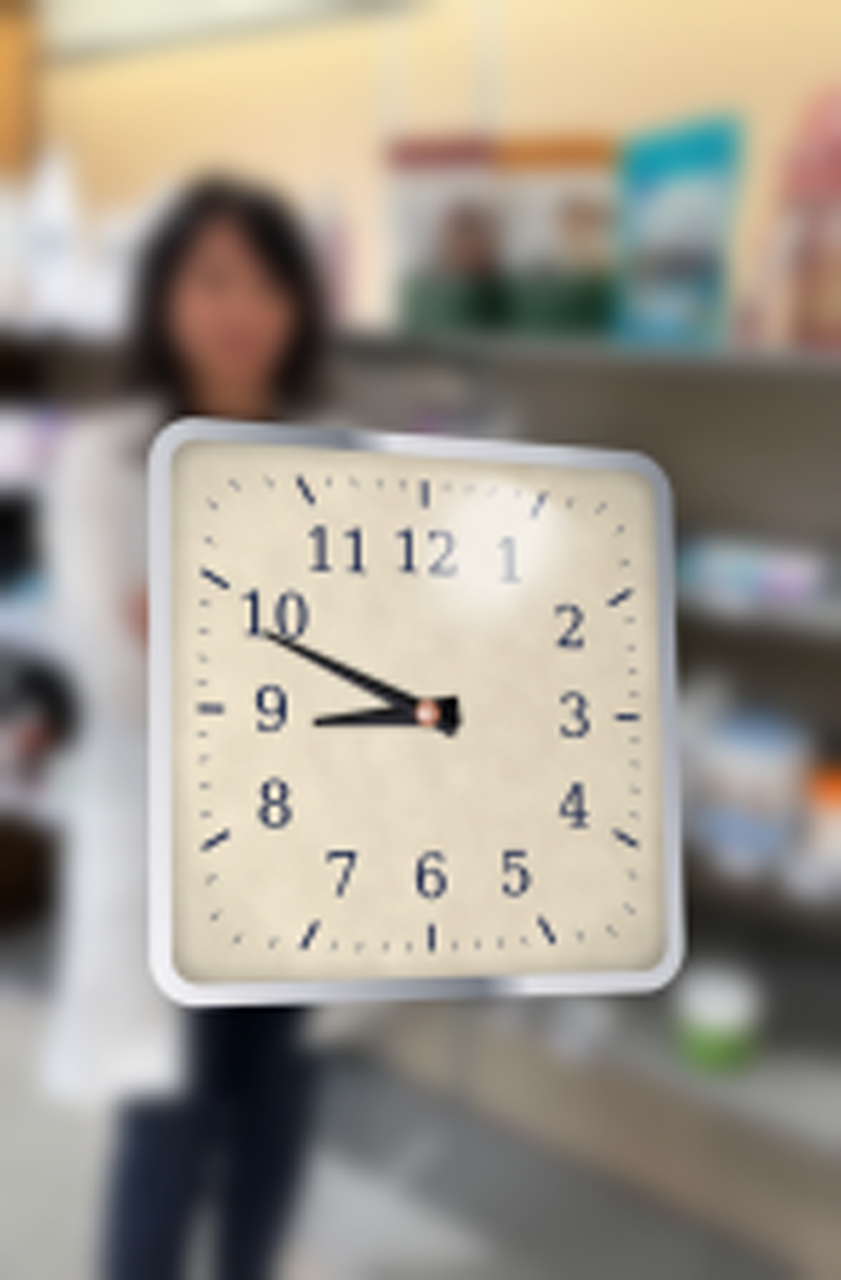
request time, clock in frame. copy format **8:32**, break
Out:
**8:49**
